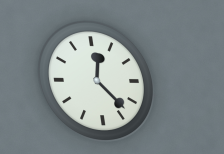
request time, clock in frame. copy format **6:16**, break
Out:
**12:23**
